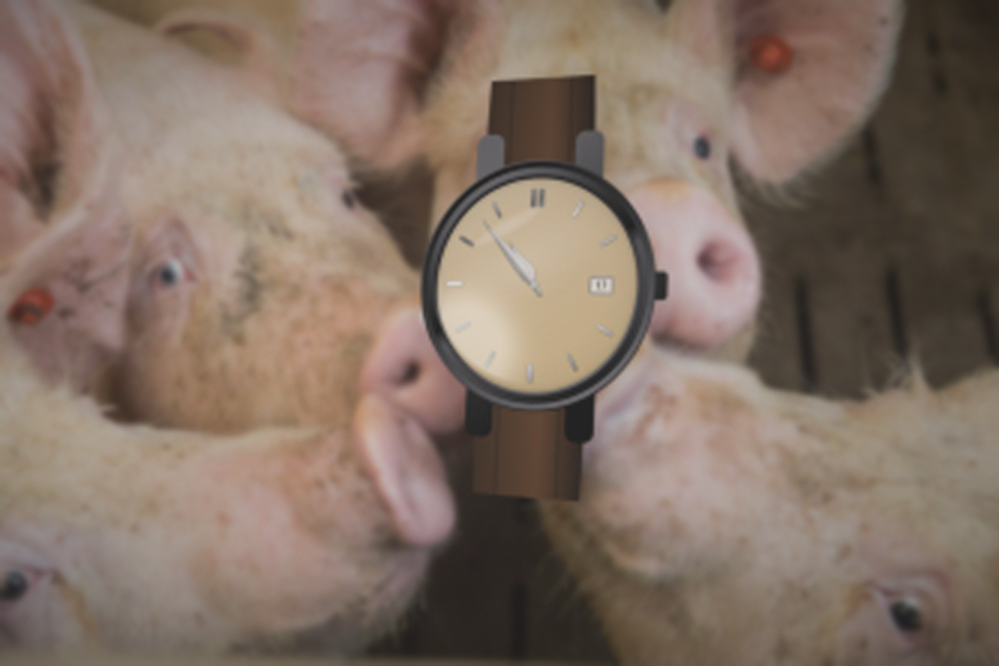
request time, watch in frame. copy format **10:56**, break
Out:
**10:53**
